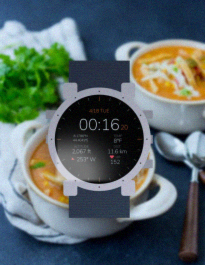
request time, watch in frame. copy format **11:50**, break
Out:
**0:16**
